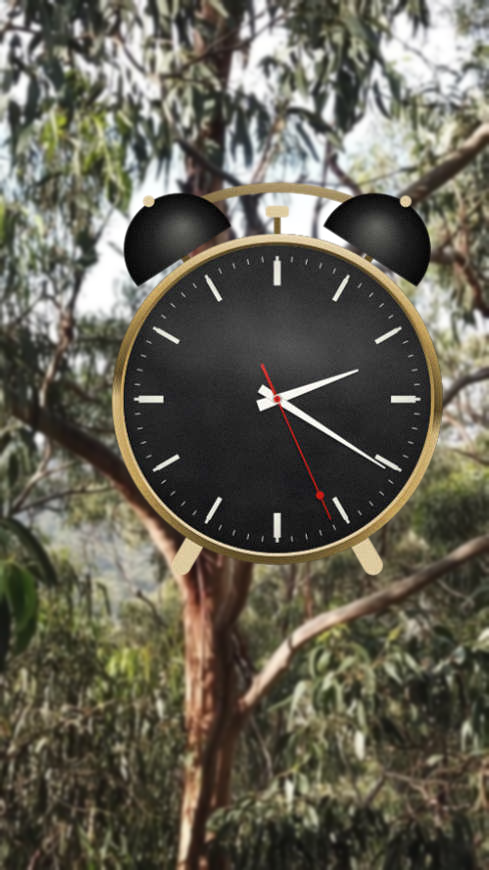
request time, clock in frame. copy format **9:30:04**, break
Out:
**2:20:26**
